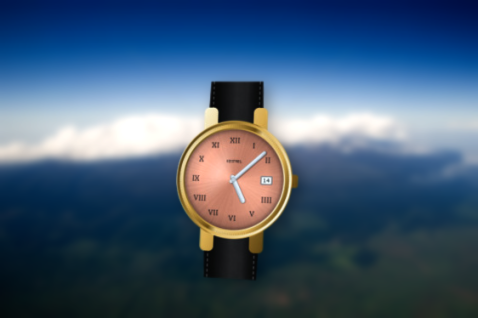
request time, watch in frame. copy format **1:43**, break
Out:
**5:08**
